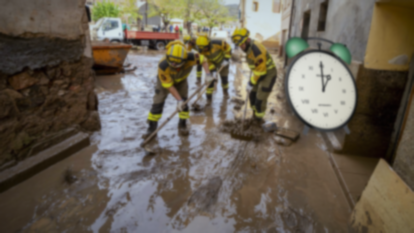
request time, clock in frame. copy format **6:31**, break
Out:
**1:00**
